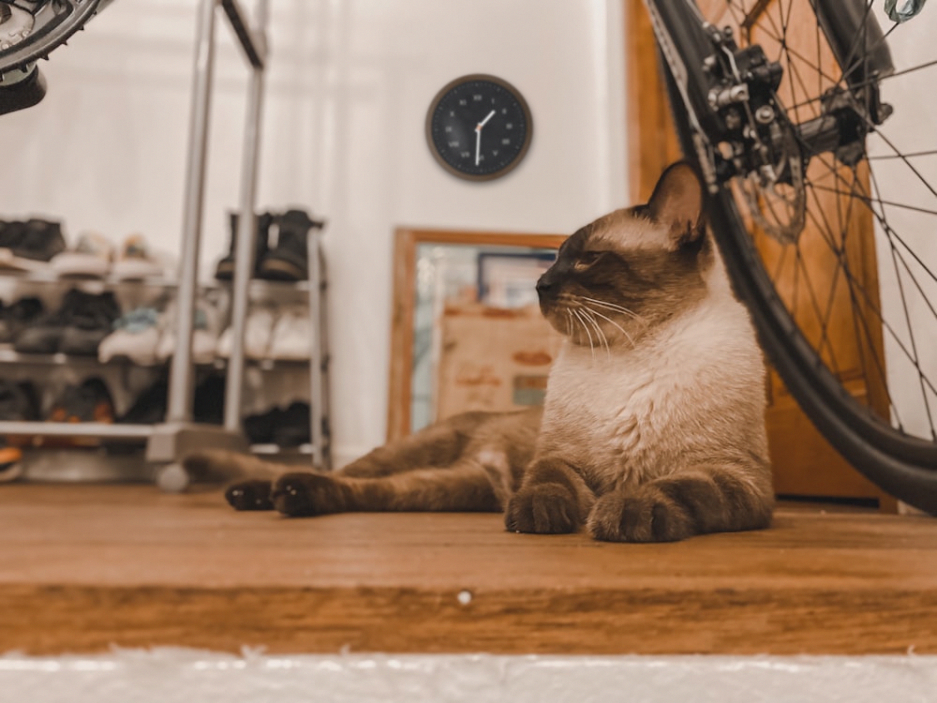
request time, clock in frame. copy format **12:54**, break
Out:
**1:31**
